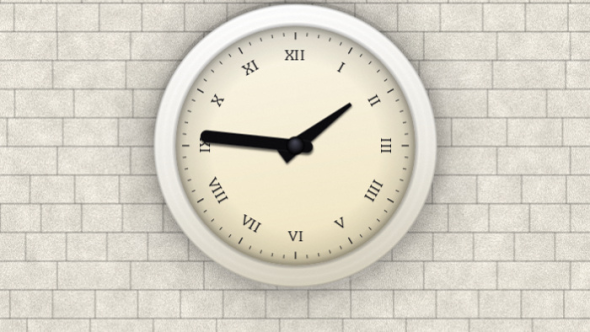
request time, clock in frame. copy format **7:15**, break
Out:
**1:46**
